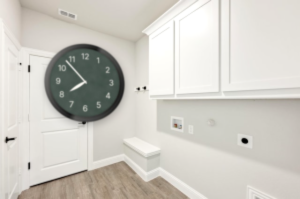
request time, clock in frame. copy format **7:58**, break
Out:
**7:53**
